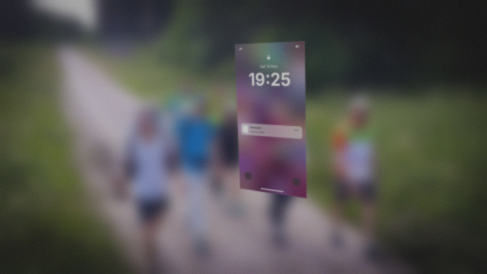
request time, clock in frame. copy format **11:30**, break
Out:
**19:25**
